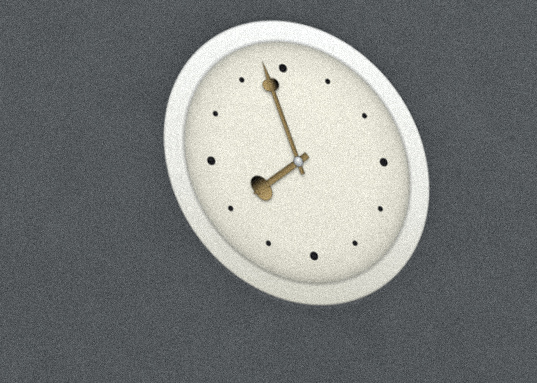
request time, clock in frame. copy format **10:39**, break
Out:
**7:58**
